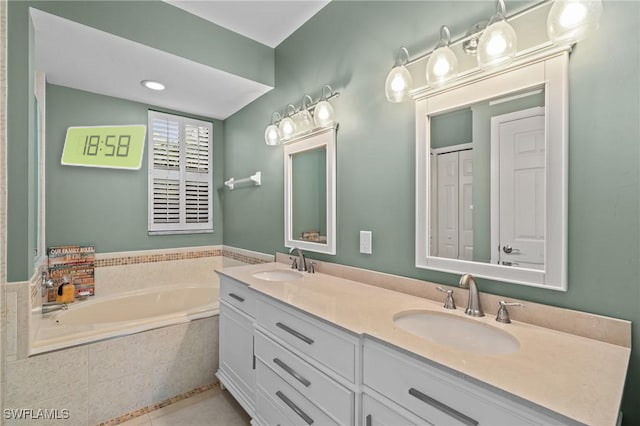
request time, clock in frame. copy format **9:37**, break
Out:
**18:58**
